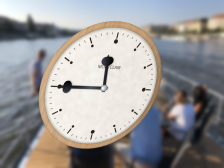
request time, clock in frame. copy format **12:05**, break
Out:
**11:45**
